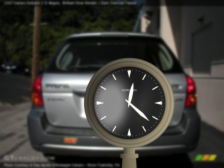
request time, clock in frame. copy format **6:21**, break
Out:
**12:22**
